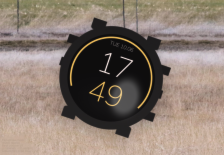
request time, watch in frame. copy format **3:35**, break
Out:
**17:49**
